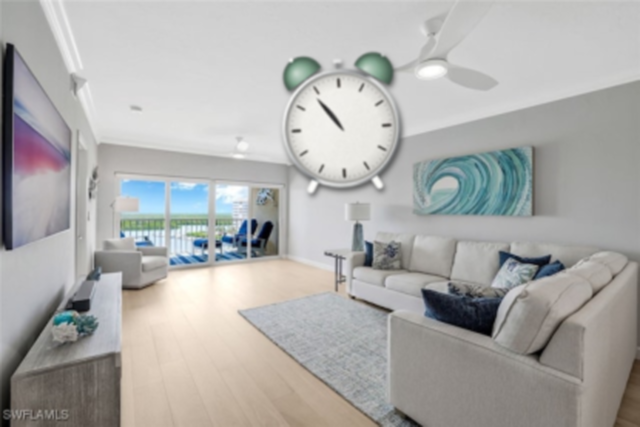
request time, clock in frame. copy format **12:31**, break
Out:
**10:54**
